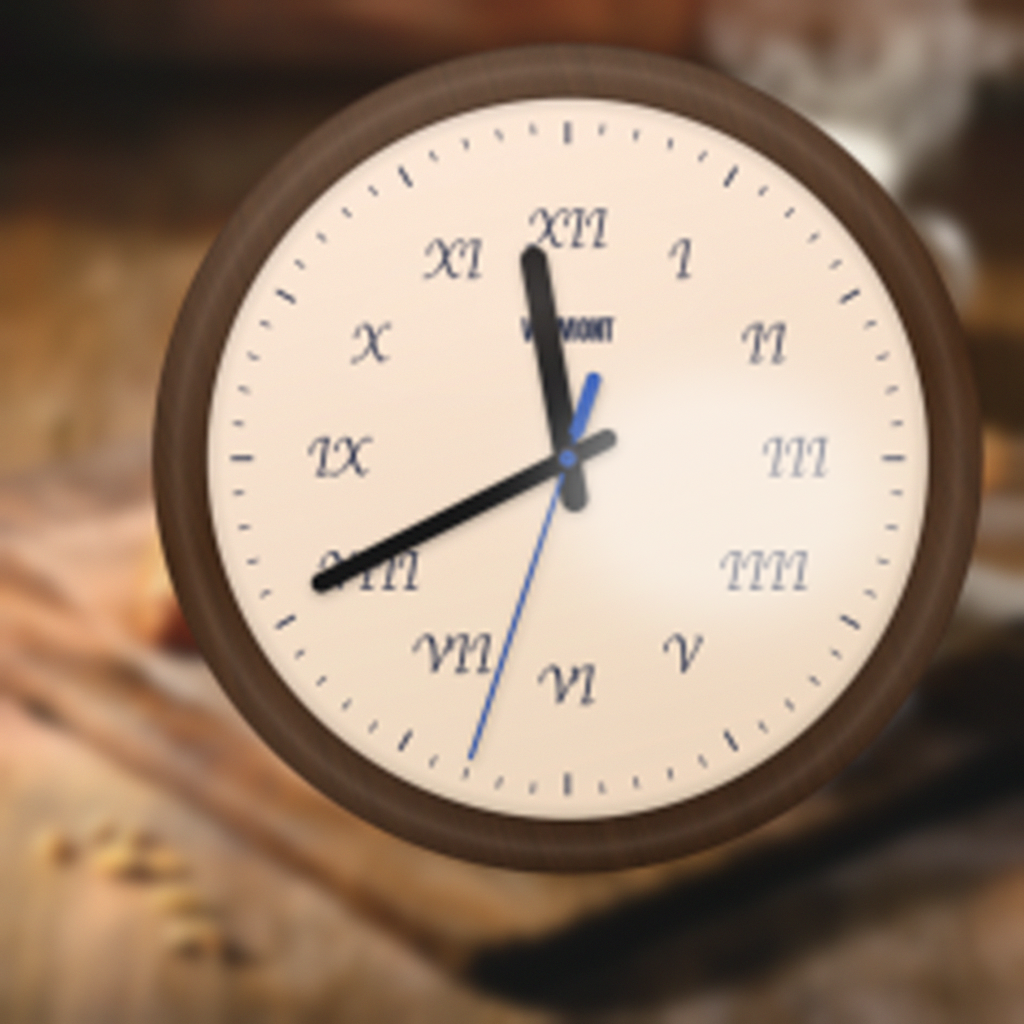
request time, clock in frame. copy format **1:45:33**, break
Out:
**11:40:33**
